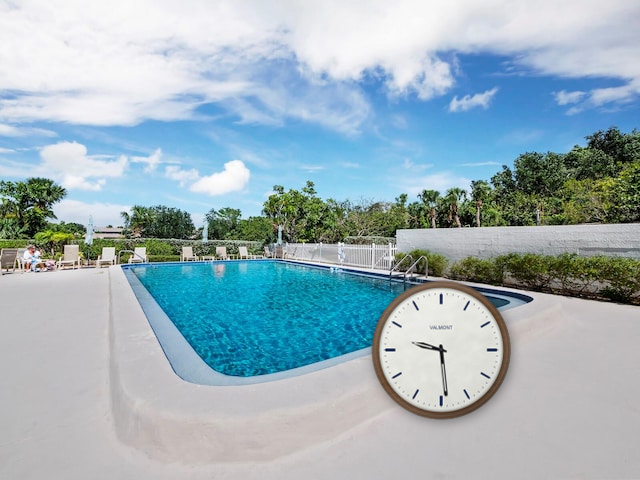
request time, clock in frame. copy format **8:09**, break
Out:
**9:29**
